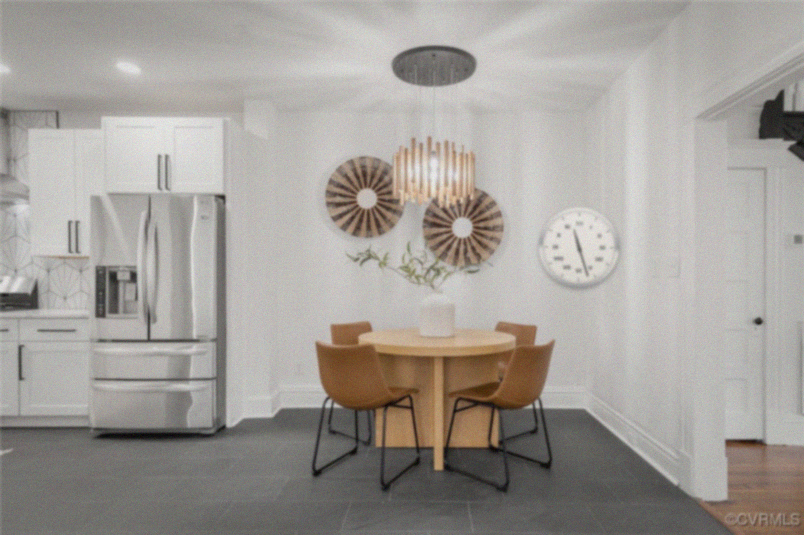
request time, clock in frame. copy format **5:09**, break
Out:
**11:27**
